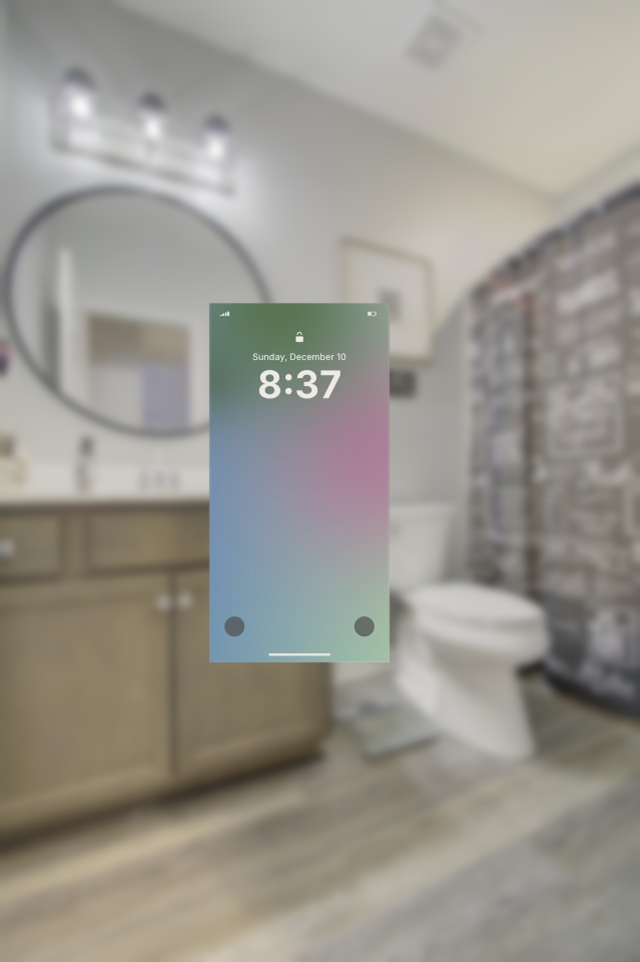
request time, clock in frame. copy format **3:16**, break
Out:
**8:37**
